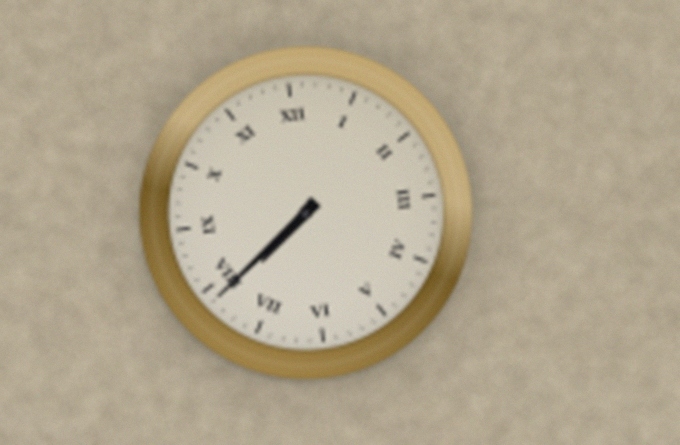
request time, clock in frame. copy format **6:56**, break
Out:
**7:39**
